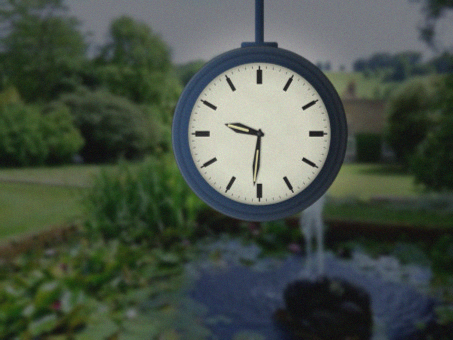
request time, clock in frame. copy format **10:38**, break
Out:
**9:31**
